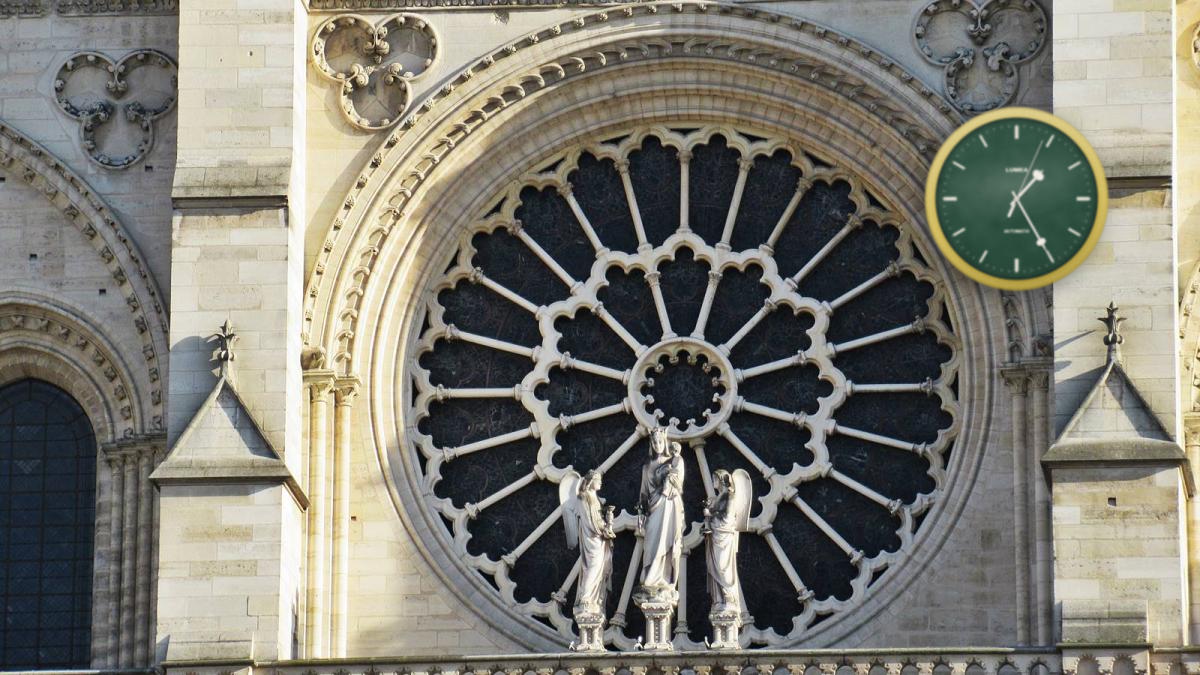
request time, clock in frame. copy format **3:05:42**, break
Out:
**1:25:04**
